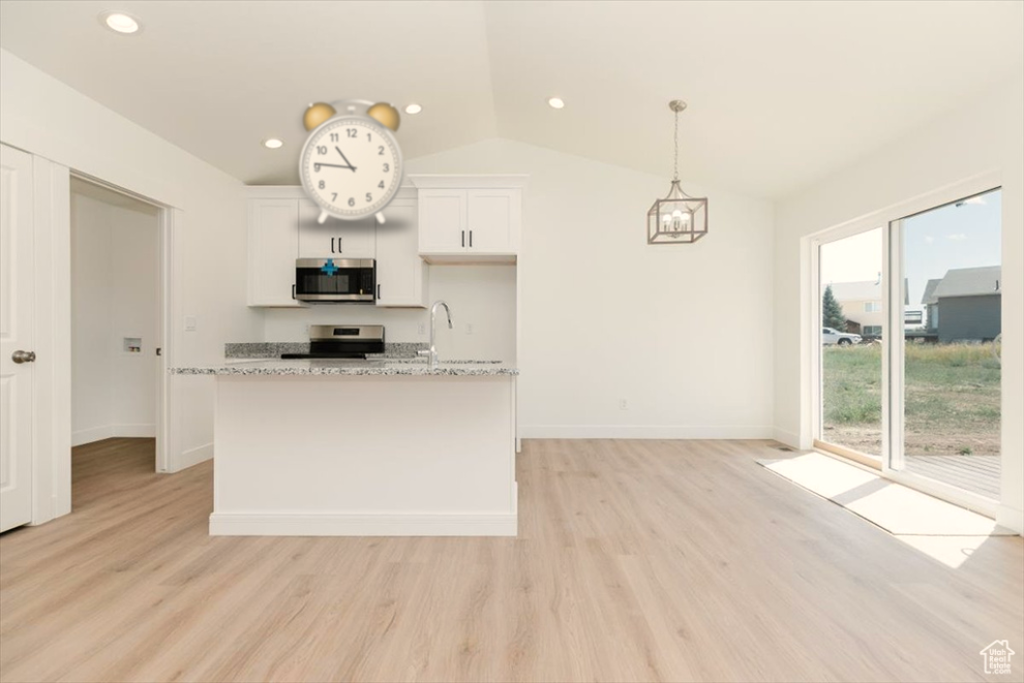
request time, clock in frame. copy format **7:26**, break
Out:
**10:46**
